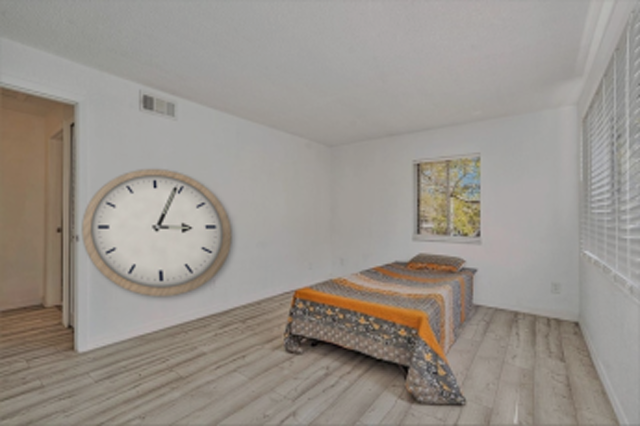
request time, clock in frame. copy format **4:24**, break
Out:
**3:04**
